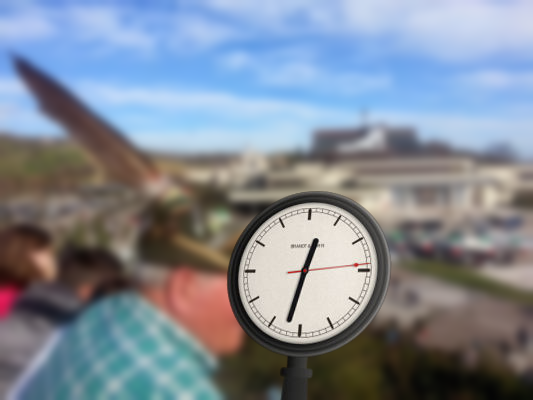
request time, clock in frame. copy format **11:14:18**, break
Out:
**12:32:14**
